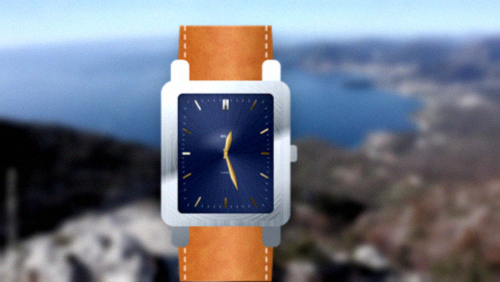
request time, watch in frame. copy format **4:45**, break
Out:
**12:27**
